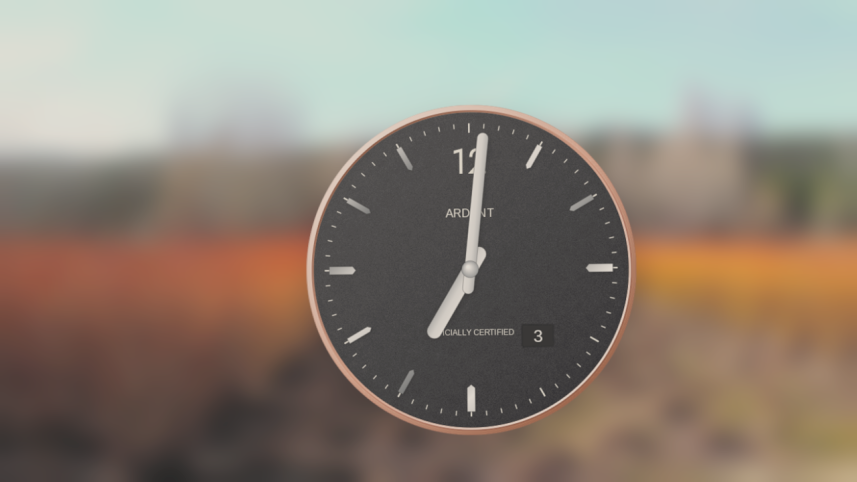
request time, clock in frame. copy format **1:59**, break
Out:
**7:01**
